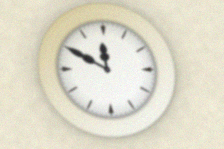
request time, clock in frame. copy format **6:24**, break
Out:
**11:50**
